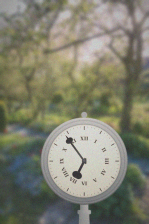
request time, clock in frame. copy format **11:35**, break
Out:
**6:54**
